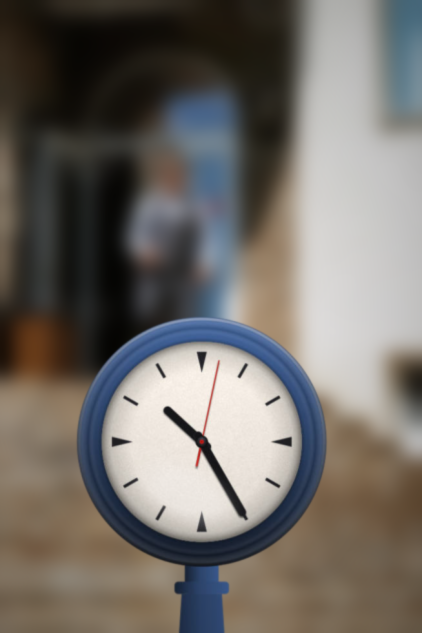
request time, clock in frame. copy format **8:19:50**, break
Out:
**10:25:02**
